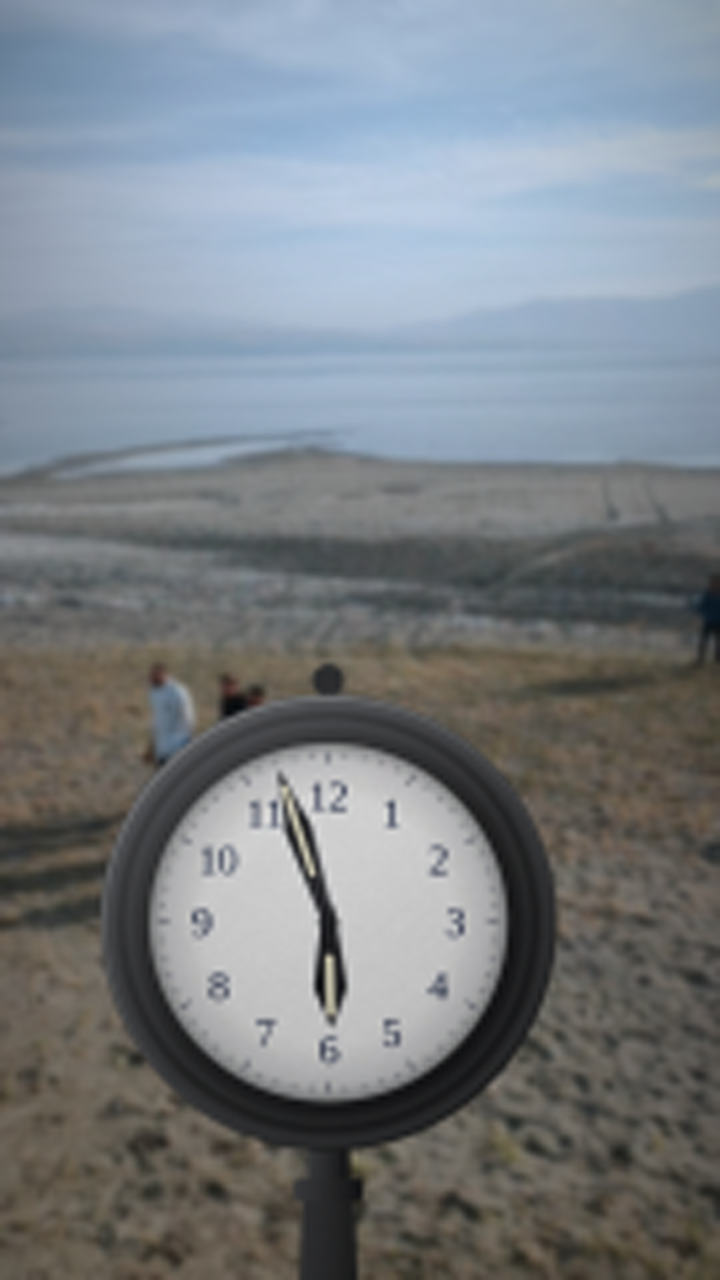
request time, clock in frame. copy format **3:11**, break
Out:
**5:57**
